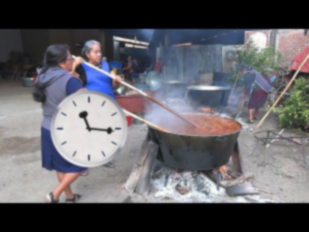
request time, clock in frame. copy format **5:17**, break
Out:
**11:16**
